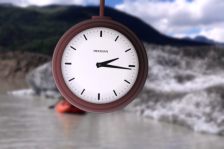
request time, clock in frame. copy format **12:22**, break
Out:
**2:16**
